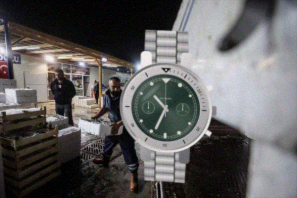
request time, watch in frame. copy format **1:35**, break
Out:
**10:34**
